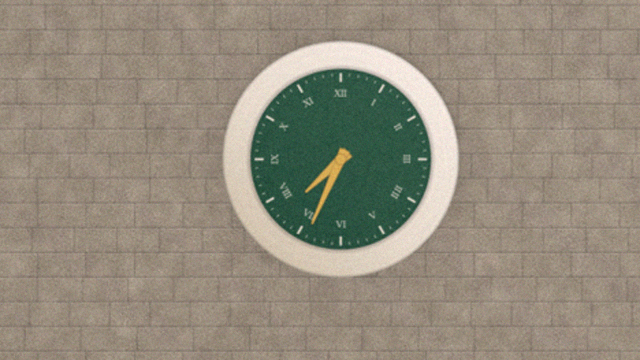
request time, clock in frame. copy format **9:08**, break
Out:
**7:34**
